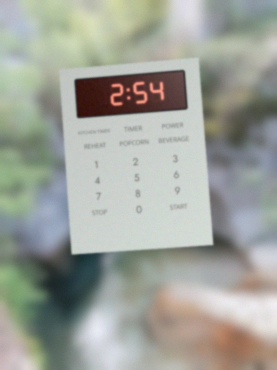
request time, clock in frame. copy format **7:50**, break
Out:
**2:54**
